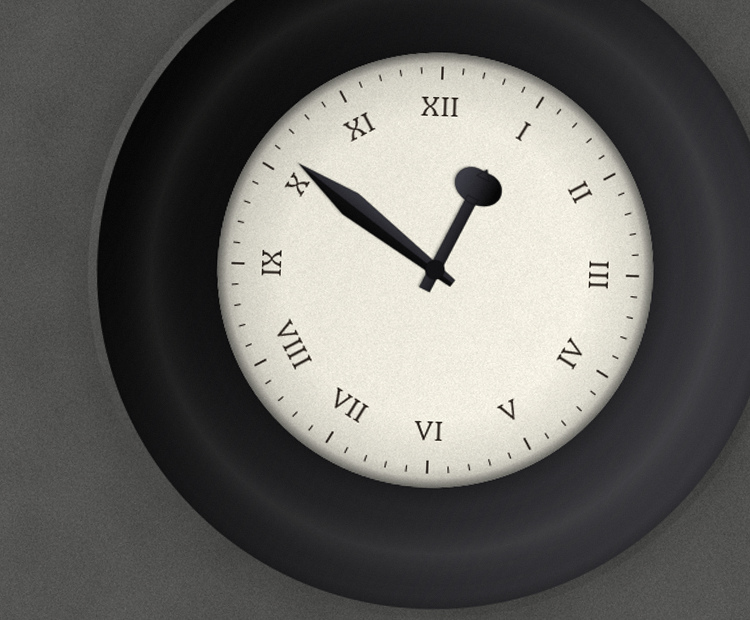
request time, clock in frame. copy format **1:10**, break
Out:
**12:51**
